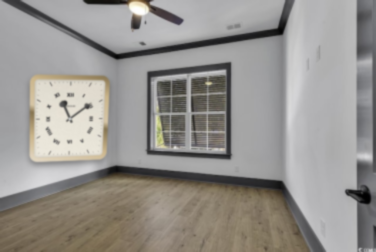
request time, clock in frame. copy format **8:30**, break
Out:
**11:09**
